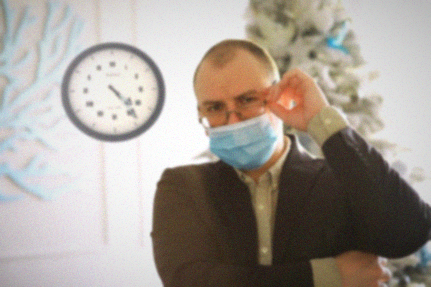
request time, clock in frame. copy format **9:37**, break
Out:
**4:24**
